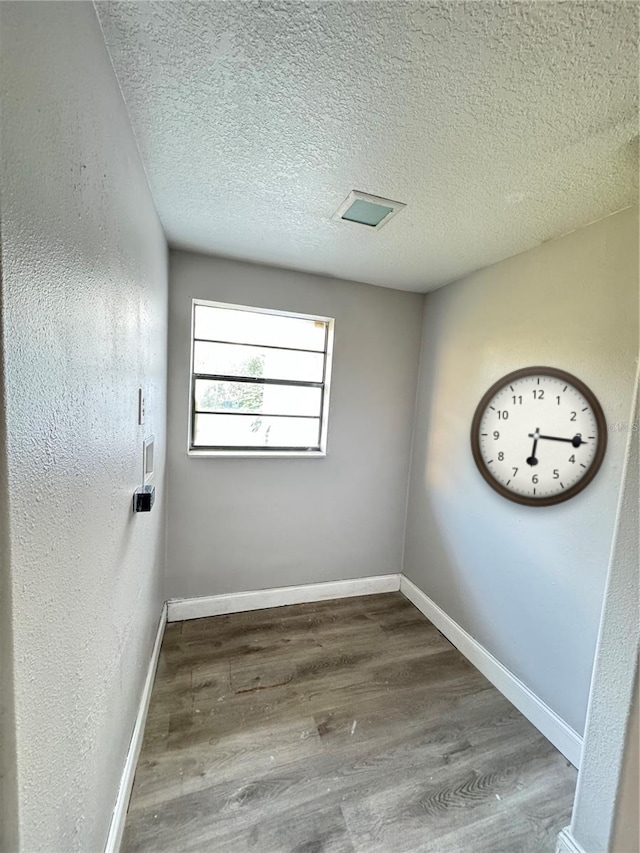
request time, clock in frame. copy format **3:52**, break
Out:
**6:16**
